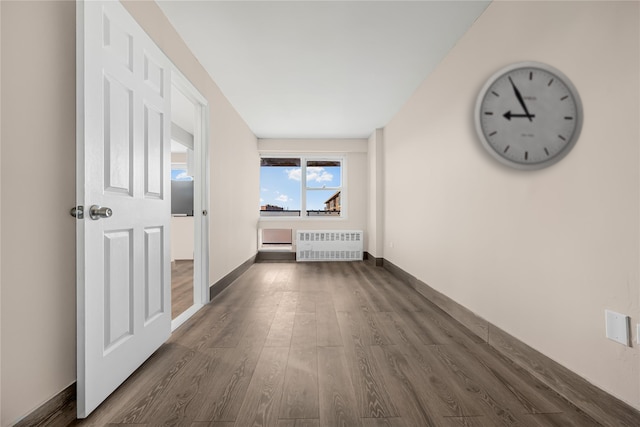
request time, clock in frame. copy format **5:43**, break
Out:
**8:55**
